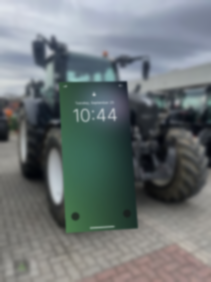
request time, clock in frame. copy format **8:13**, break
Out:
**10:44**
